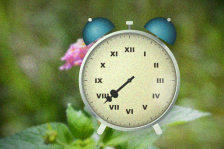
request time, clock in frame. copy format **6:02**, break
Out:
**7:38**
